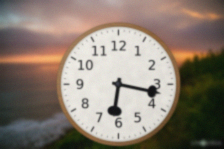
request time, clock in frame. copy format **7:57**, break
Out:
**6:17**
